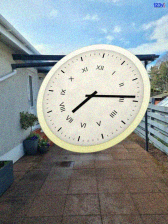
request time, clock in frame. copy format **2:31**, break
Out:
**7:14**
